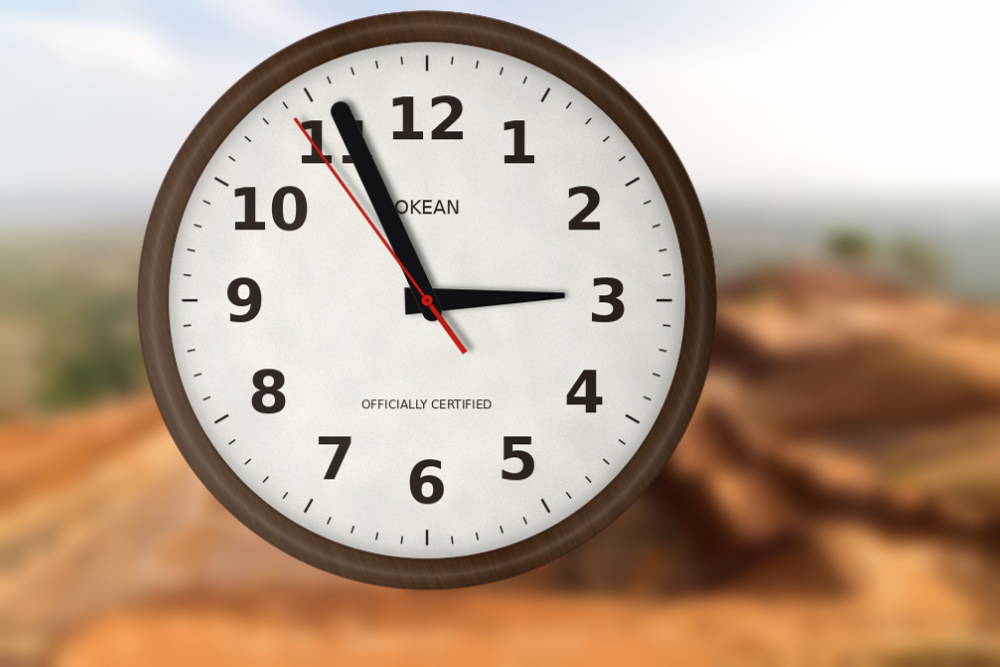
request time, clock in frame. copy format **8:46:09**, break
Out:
**2:55:54**
